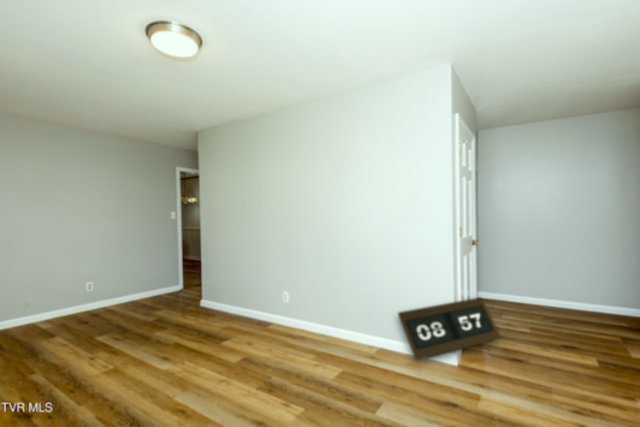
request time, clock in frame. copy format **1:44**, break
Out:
**8:57**
